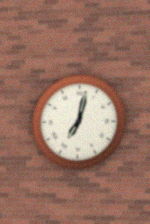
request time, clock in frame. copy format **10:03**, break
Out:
**7:02**
